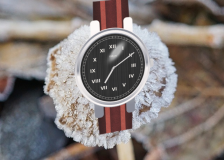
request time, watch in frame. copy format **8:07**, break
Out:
**7:10**
